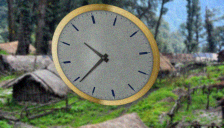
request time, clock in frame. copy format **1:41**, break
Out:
**10:39**
